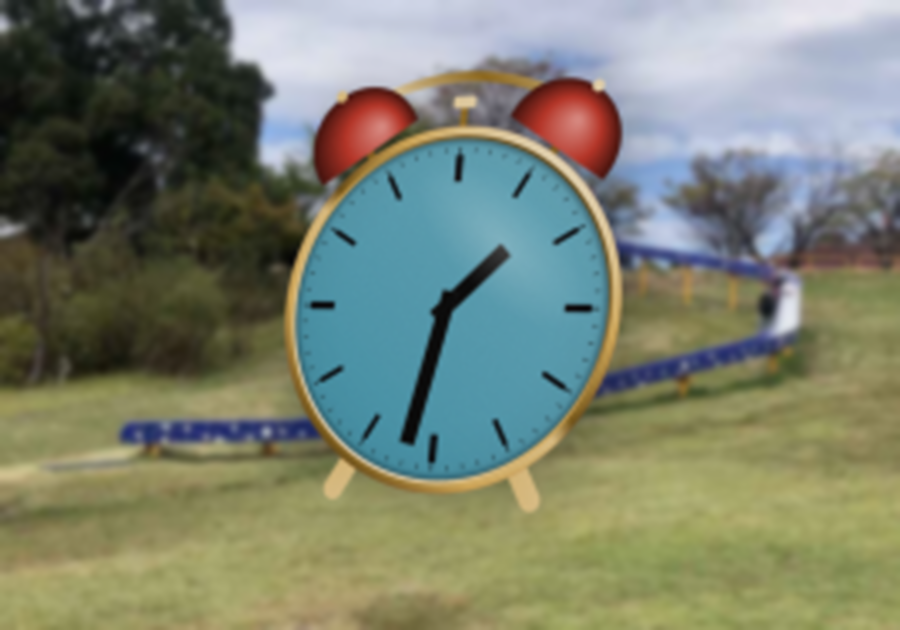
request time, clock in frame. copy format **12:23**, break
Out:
**1:32**
